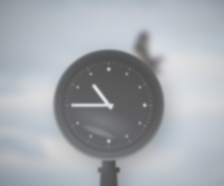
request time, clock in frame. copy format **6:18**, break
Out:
**10:45**
